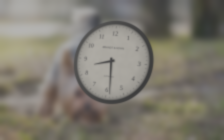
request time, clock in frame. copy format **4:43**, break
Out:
**8:29**
